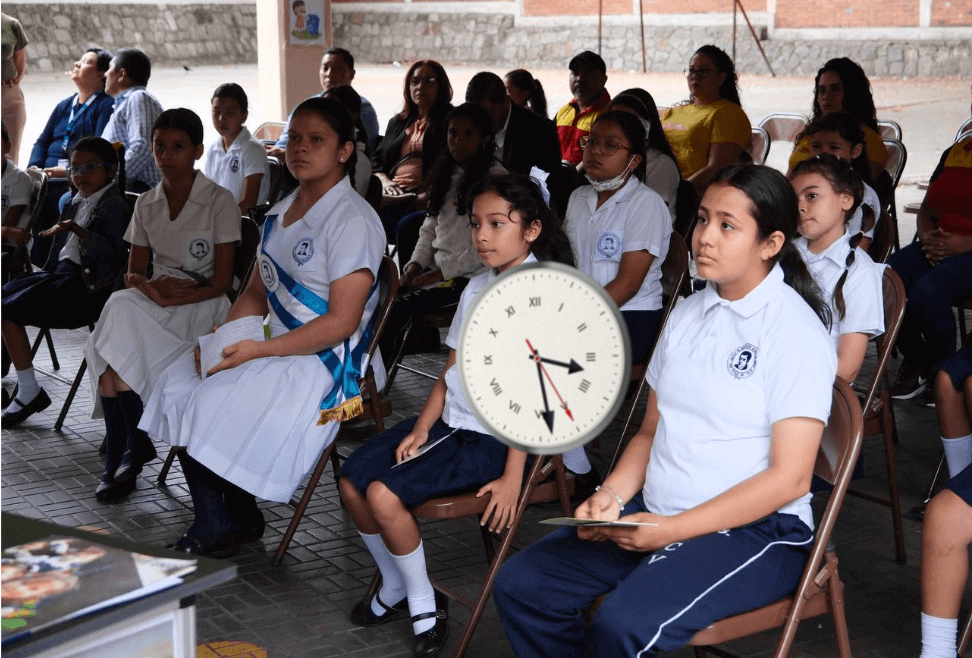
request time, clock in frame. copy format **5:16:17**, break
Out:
**3:28:25**
